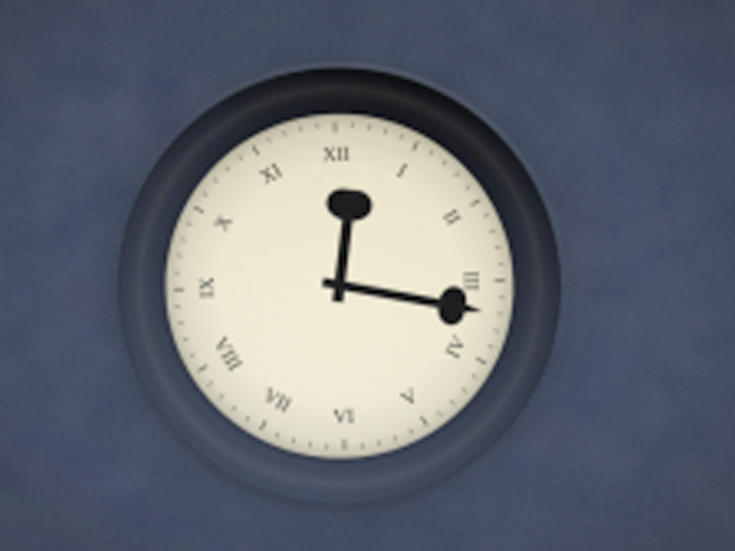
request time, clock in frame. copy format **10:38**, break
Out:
**12:17**
